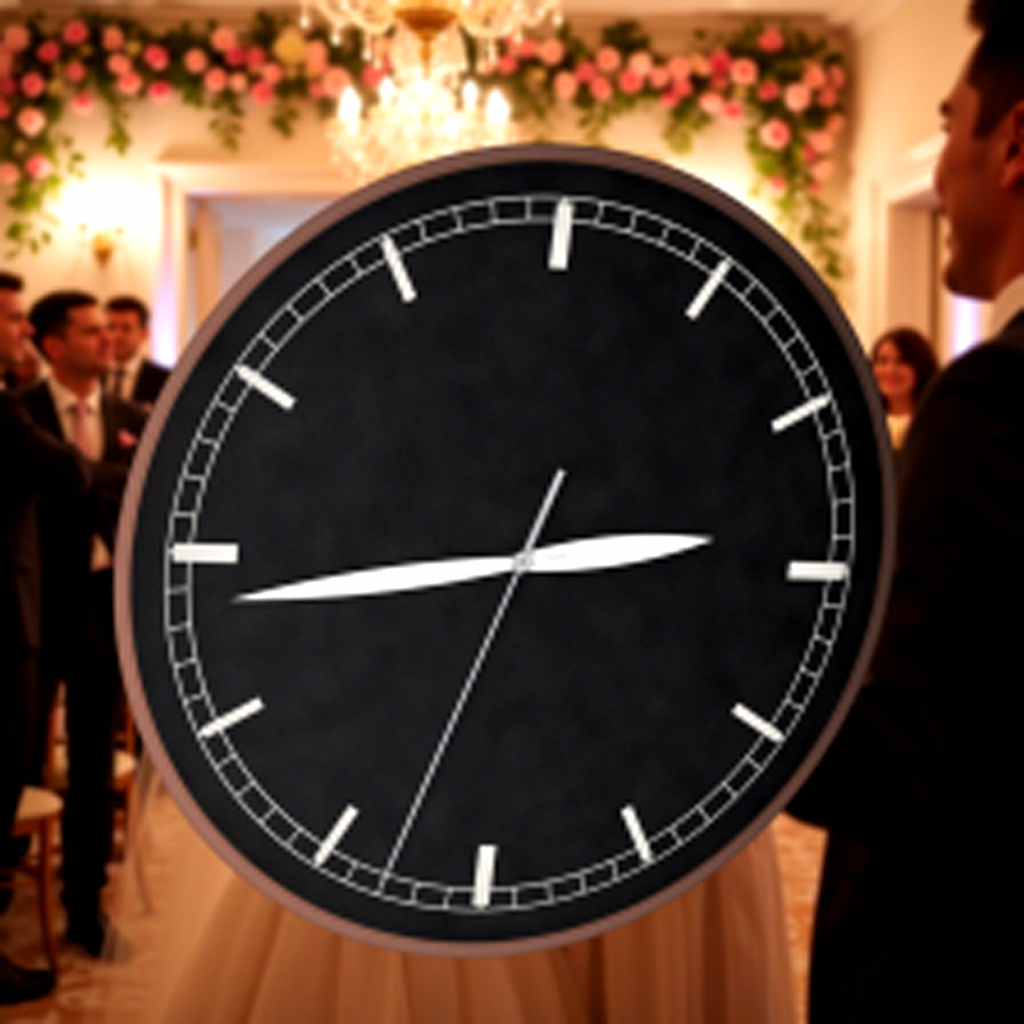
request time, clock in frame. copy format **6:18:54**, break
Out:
**2:43:33**
